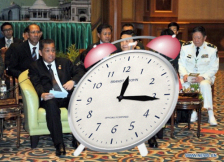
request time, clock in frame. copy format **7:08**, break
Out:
**12:16**
